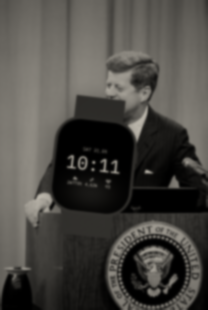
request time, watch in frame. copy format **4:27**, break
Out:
**10:11**
